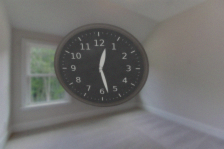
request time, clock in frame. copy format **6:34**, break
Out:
**12:28**
